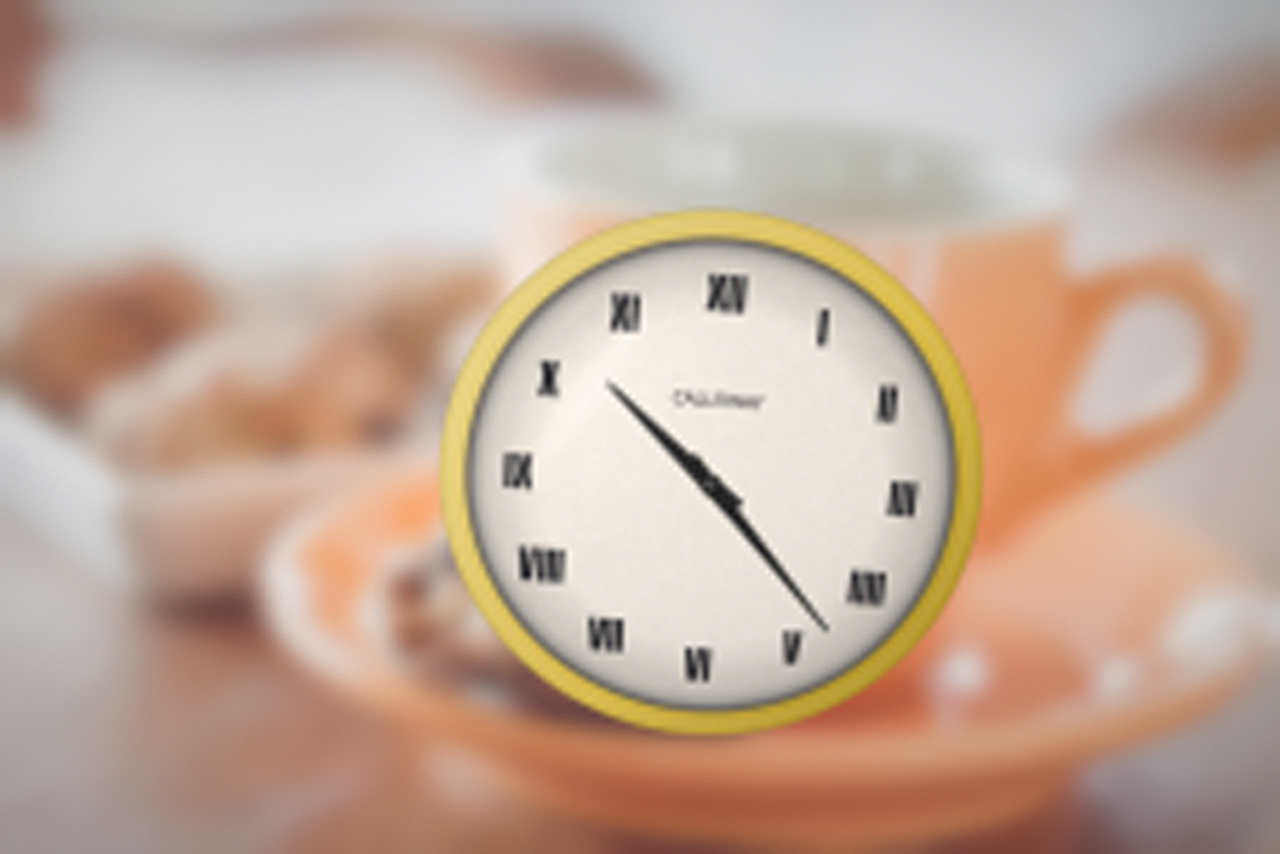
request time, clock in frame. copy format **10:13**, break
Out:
**10:23**
